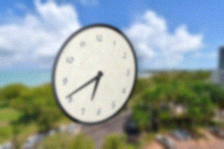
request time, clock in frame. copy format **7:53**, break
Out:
**6:41**
